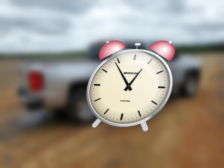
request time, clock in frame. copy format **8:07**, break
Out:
**12:54**
